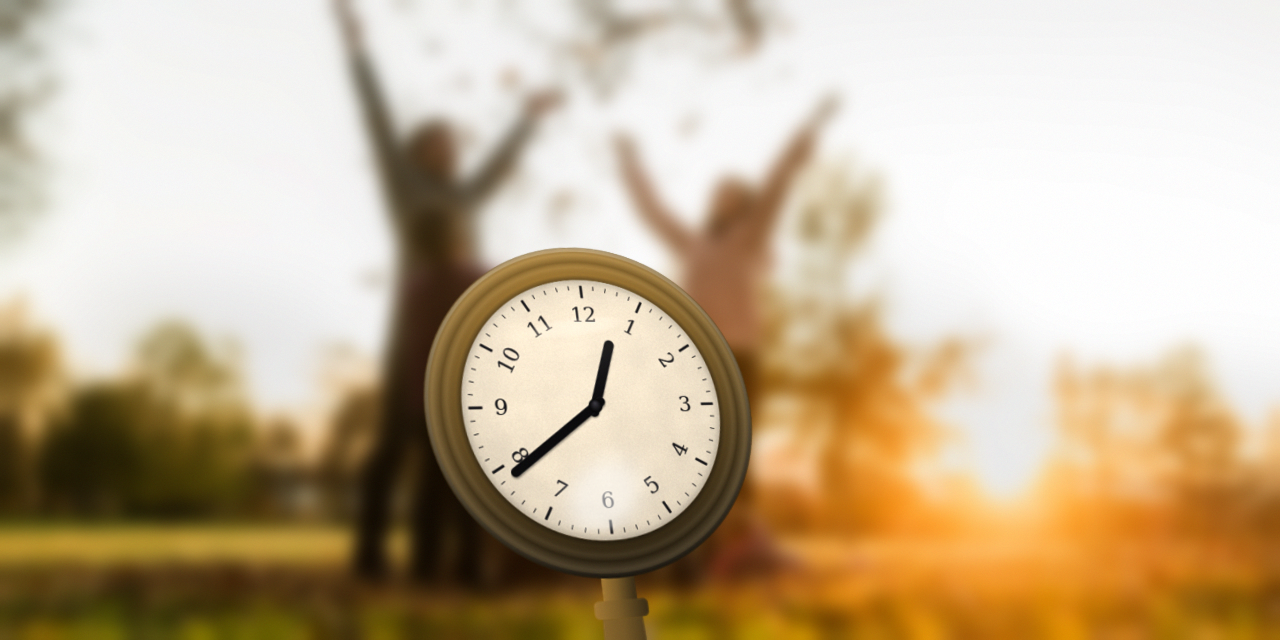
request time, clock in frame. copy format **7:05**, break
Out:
**12:39**
